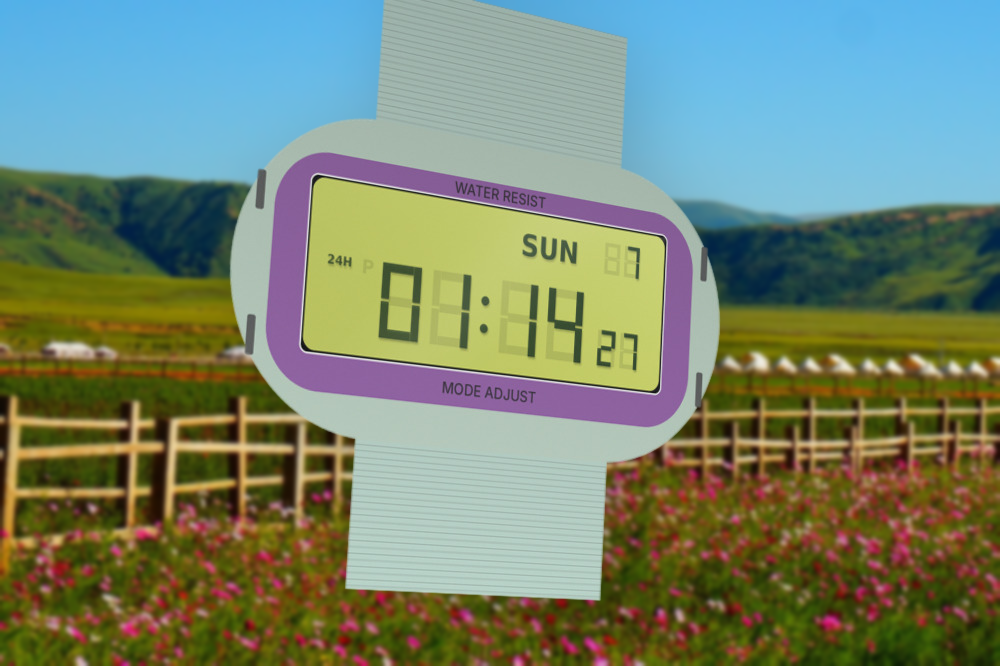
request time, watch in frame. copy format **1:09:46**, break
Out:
**1:14:27**
